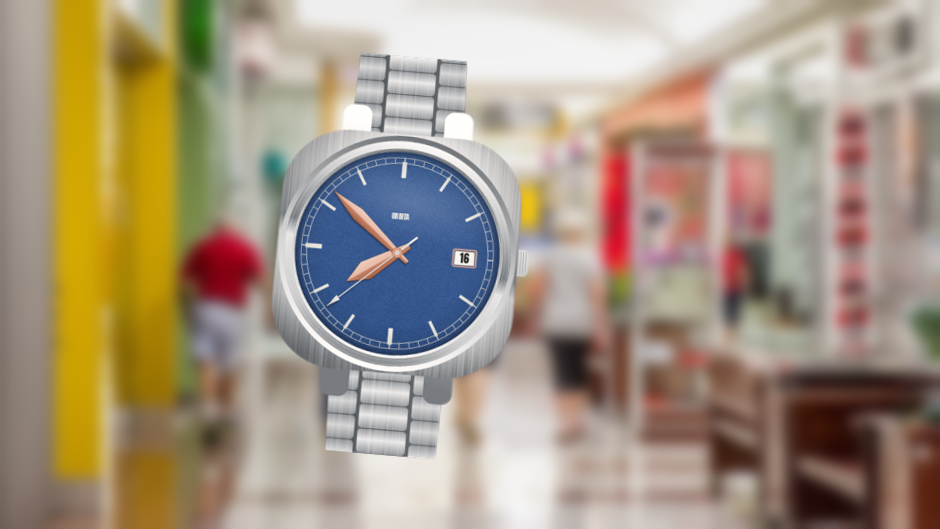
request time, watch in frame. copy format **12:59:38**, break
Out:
**7:51:38**
